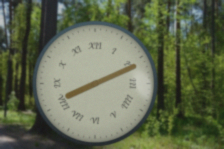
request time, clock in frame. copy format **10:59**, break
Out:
**8:11**
